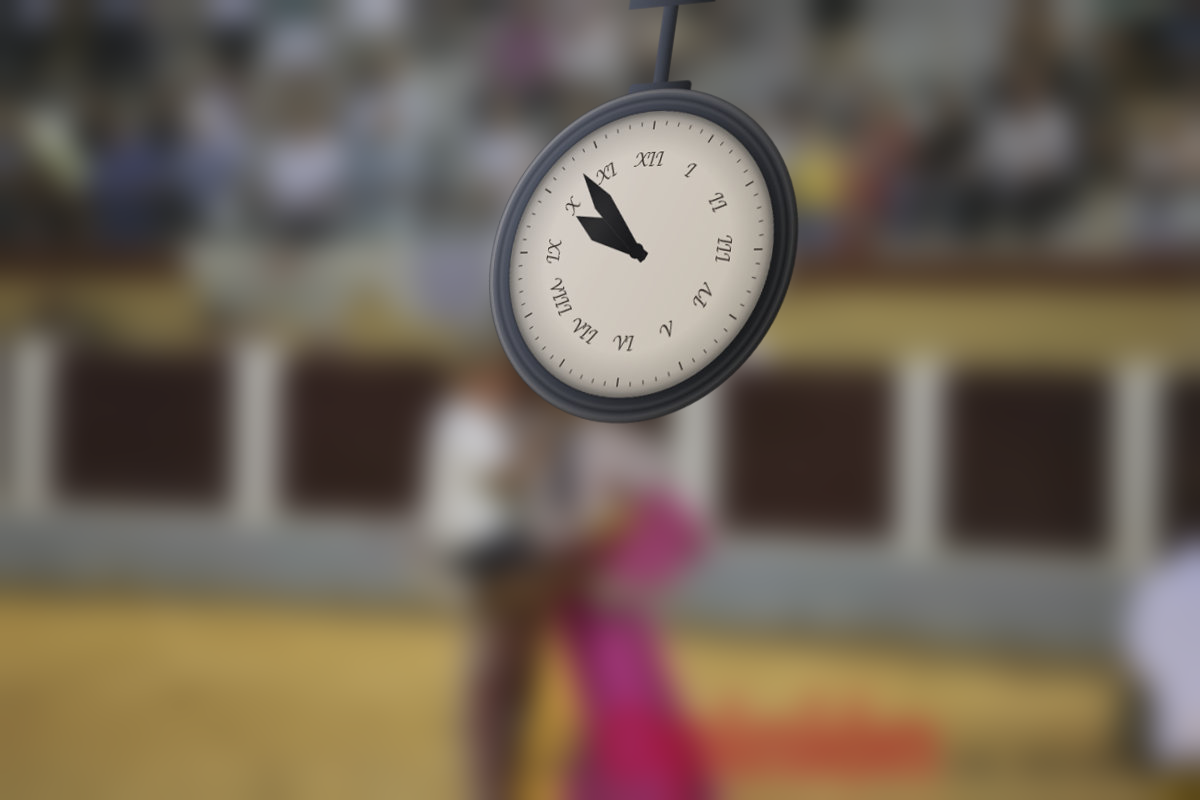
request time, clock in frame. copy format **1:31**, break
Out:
**9:53**
